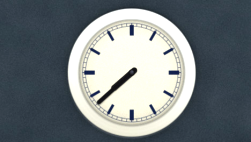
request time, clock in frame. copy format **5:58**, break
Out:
**7:38**
